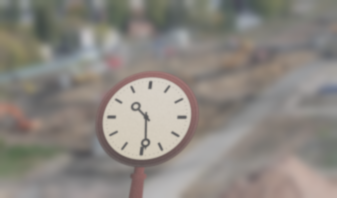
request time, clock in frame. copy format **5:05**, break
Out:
**10:29**
